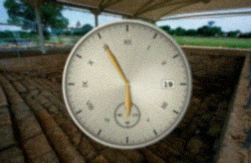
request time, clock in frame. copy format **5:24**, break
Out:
**5:55**
